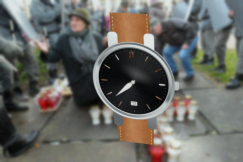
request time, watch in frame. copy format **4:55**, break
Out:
**7:38**
